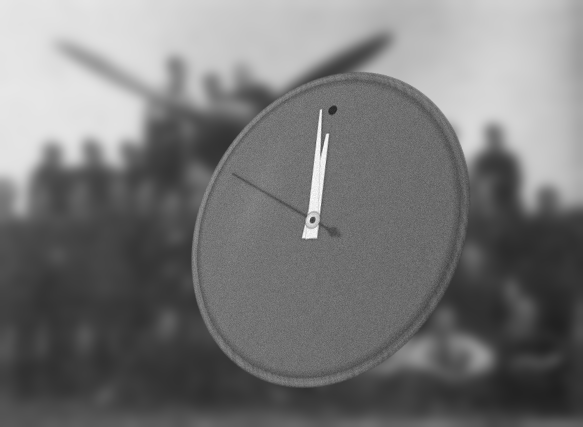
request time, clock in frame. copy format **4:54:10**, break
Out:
**11:58:49**
